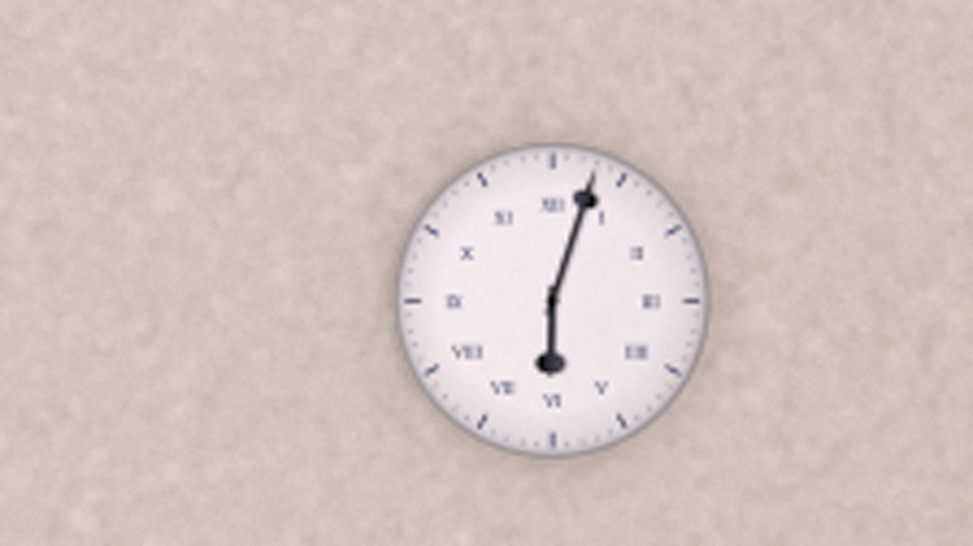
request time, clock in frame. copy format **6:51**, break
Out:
**6:03**
